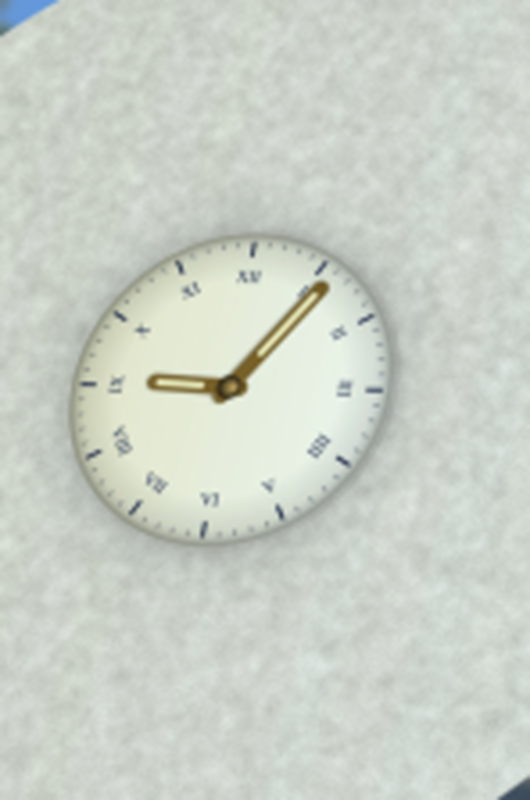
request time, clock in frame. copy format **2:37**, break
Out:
**9:06**
